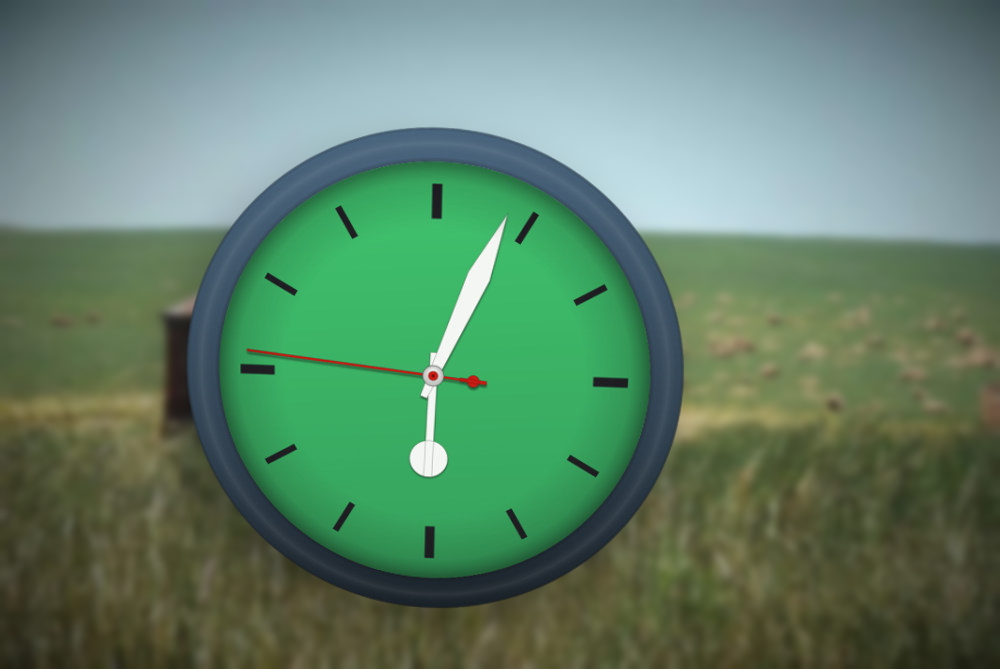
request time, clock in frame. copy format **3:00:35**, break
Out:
**6:03:46**
